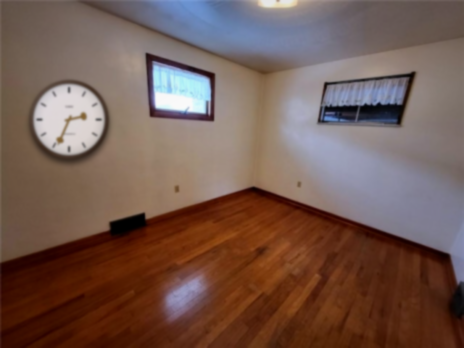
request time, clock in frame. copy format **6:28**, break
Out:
**2:34**
